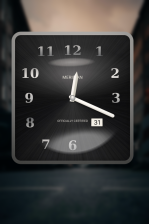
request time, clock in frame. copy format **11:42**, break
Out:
**12:19**
